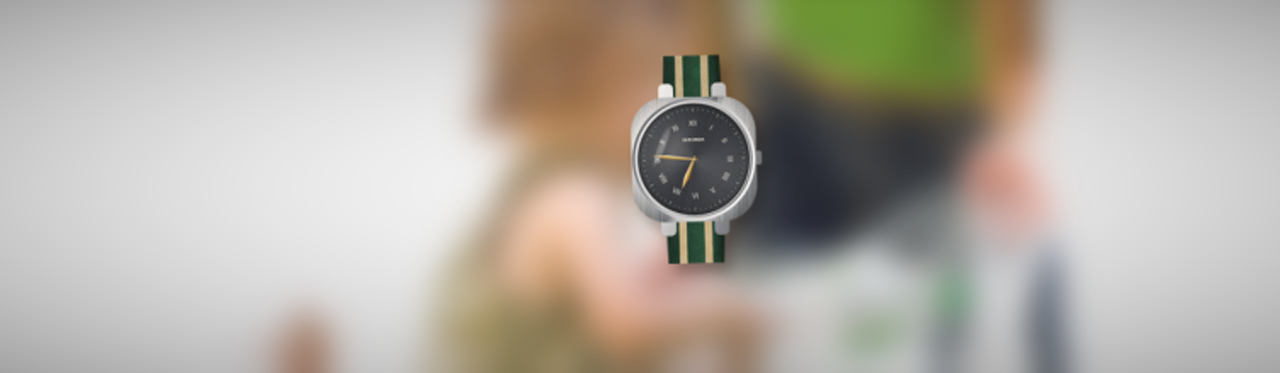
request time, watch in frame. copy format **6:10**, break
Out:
**6:46**
